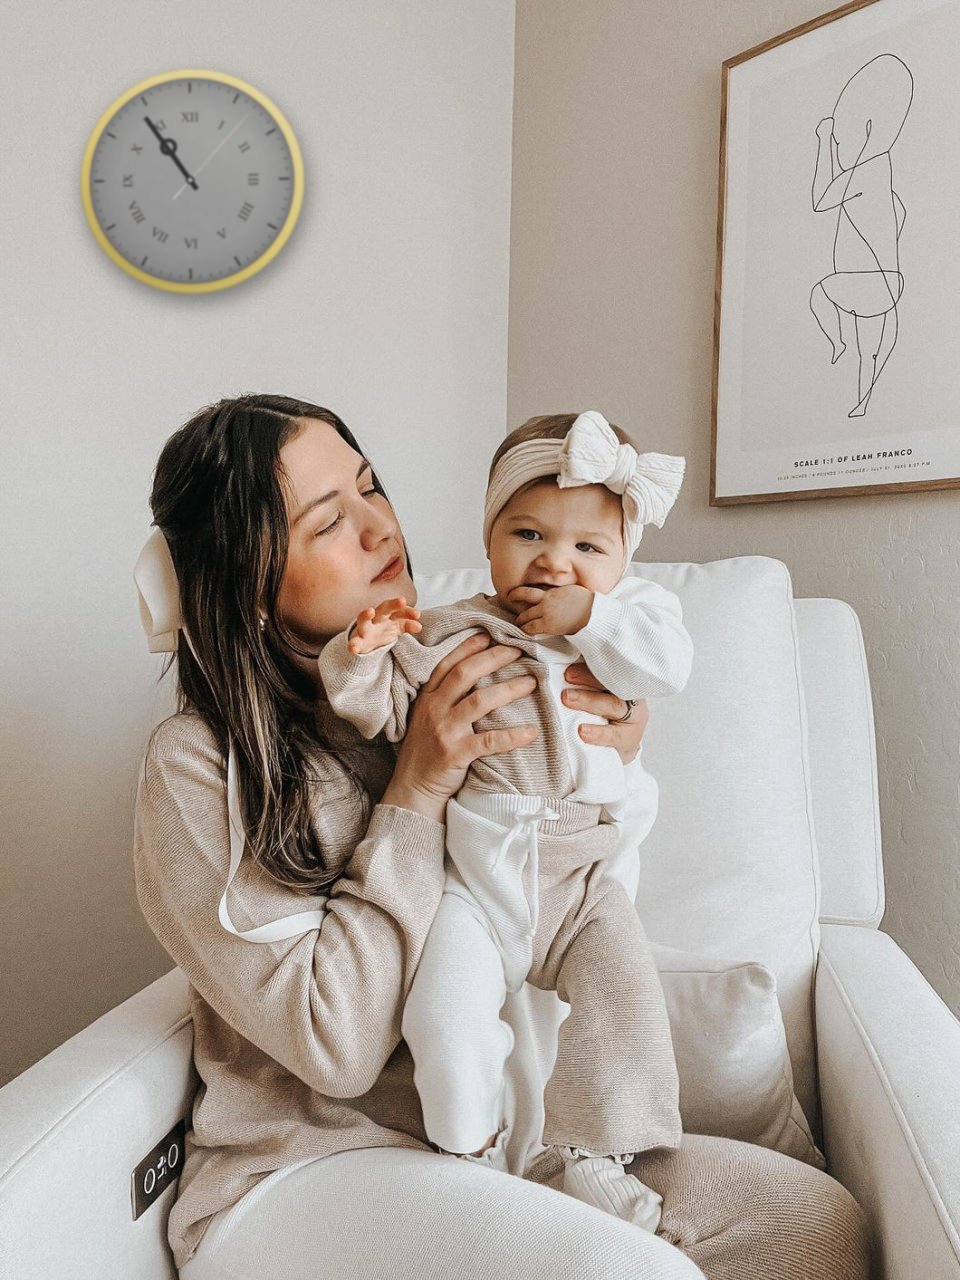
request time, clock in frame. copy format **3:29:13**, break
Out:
**10:54:07**
